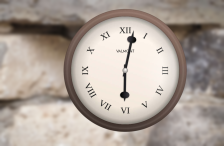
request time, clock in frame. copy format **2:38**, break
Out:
**6:02**
